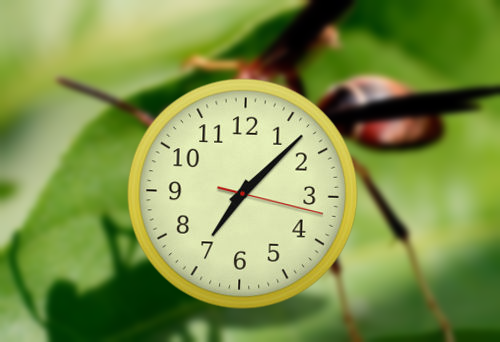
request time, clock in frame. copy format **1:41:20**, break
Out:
**7:07:17**
